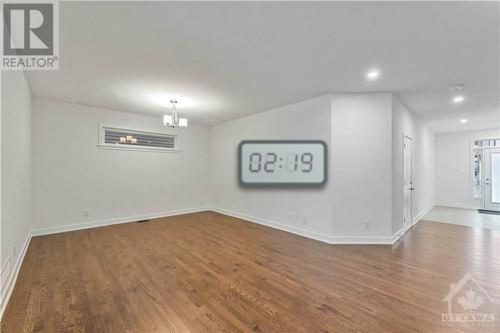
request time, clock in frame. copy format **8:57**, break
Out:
**2:19**
